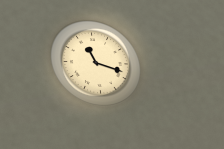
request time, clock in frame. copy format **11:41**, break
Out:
**11:18**
